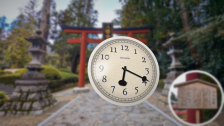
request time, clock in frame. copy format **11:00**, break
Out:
**6:19**
